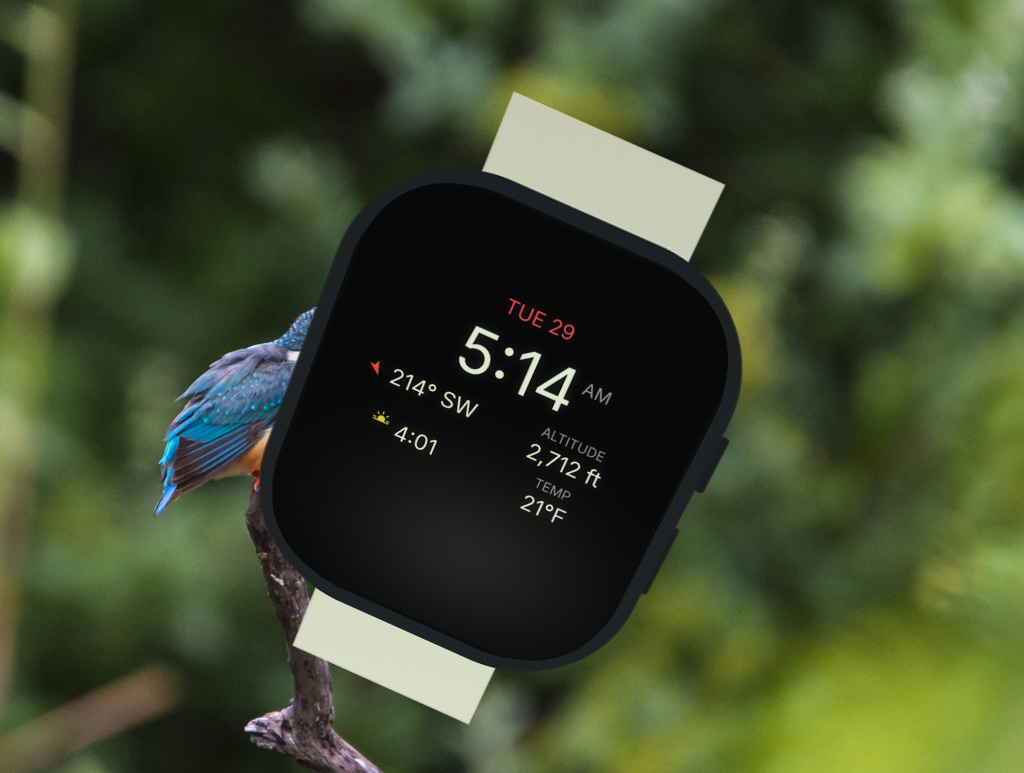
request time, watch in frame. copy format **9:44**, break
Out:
**5:14**
